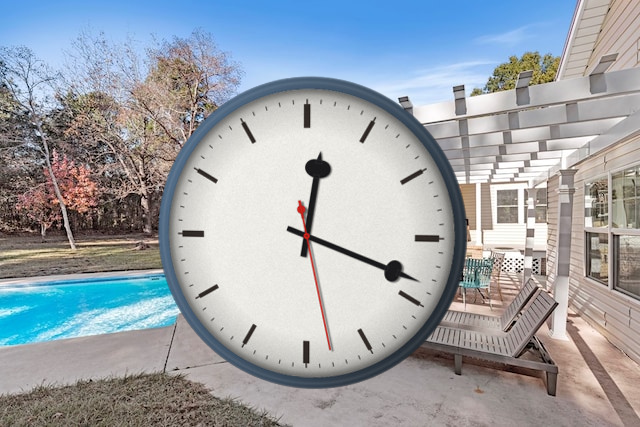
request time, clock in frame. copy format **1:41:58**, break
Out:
**12:18:28**
